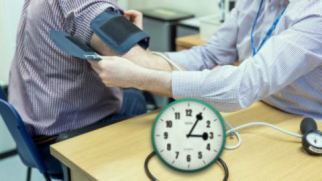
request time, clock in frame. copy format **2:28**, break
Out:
**3:05**
